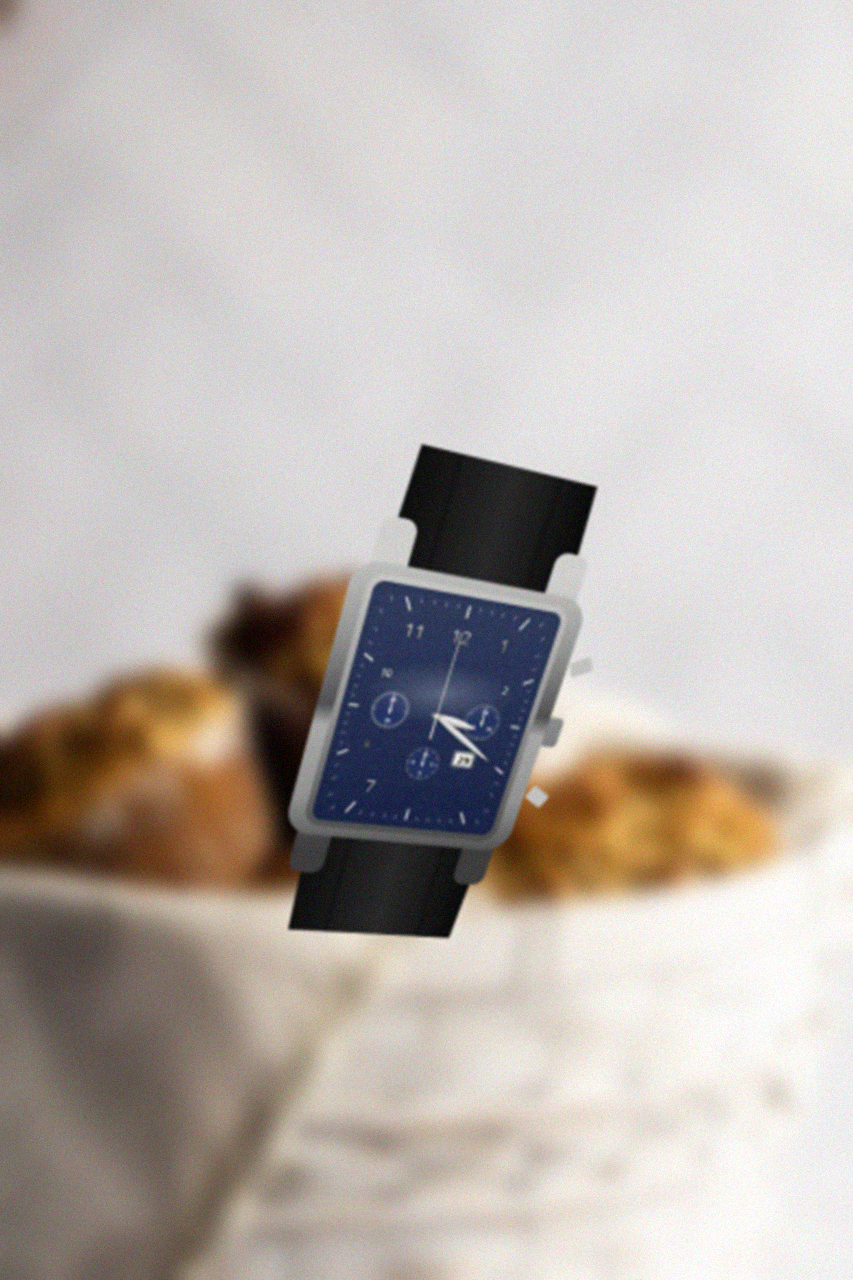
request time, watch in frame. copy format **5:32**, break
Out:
**3:20**
